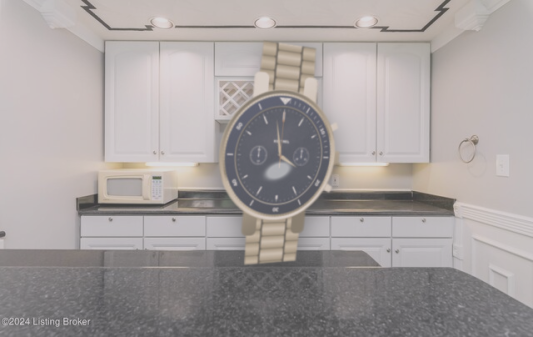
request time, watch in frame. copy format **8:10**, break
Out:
**3:58**
